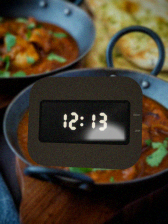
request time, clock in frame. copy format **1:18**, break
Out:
**12:13**
